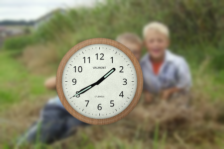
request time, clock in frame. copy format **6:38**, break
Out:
**1:40**
